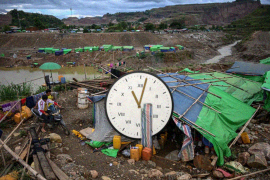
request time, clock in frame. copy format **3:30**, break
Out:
**11:02**
